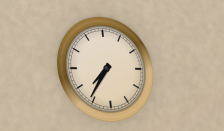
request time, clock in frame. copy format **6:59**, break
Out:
**7:36**
